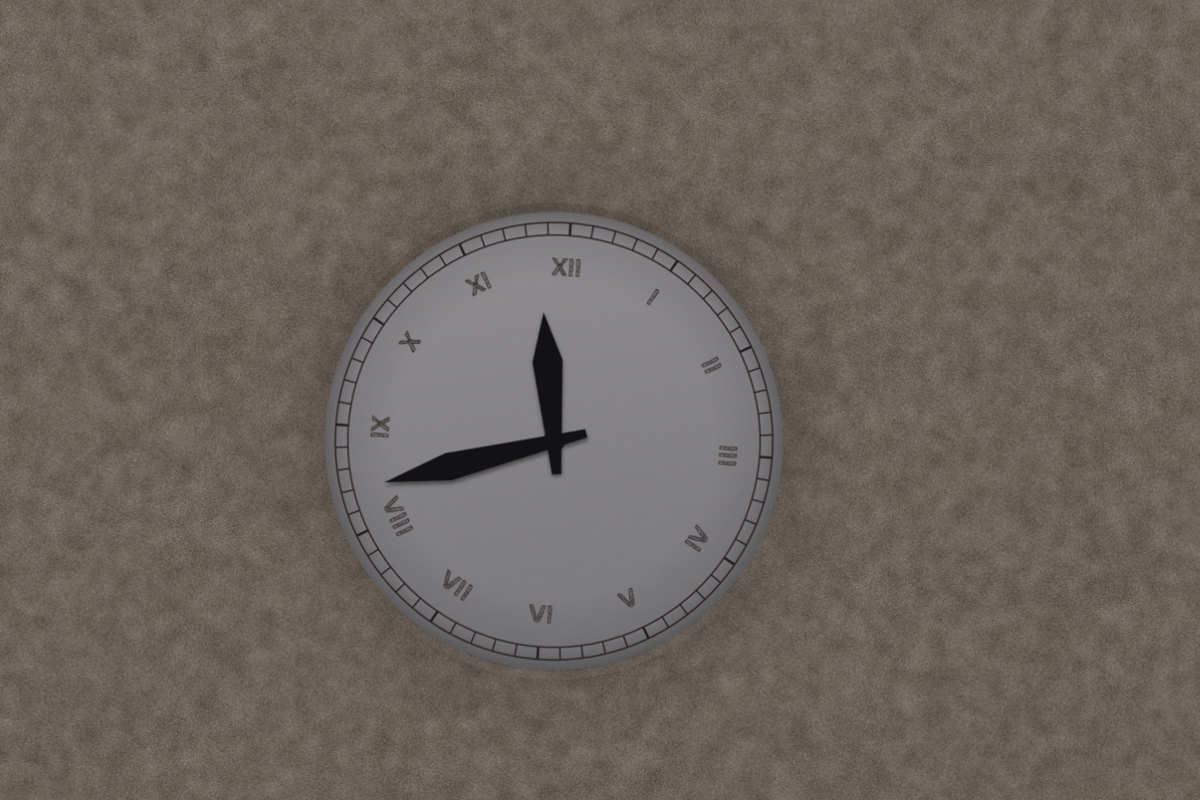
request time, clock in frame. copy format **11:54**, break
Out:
**11:42**
